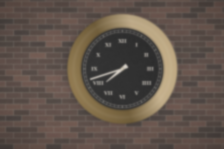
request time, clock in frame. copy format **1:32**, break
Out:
**7:42**
